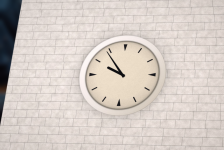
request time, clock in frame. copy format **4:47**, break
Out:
**9:54**
